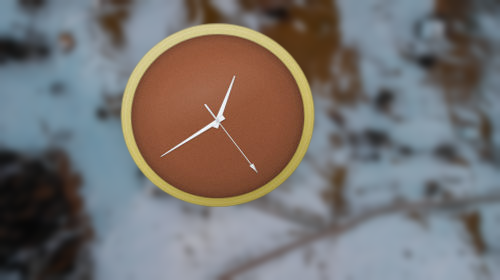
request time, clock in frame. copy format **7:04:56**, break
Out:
**12:39:24**
